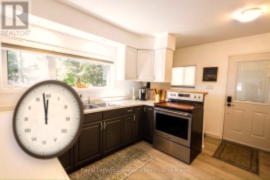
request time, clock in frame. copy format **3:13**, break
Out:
**11:58**
